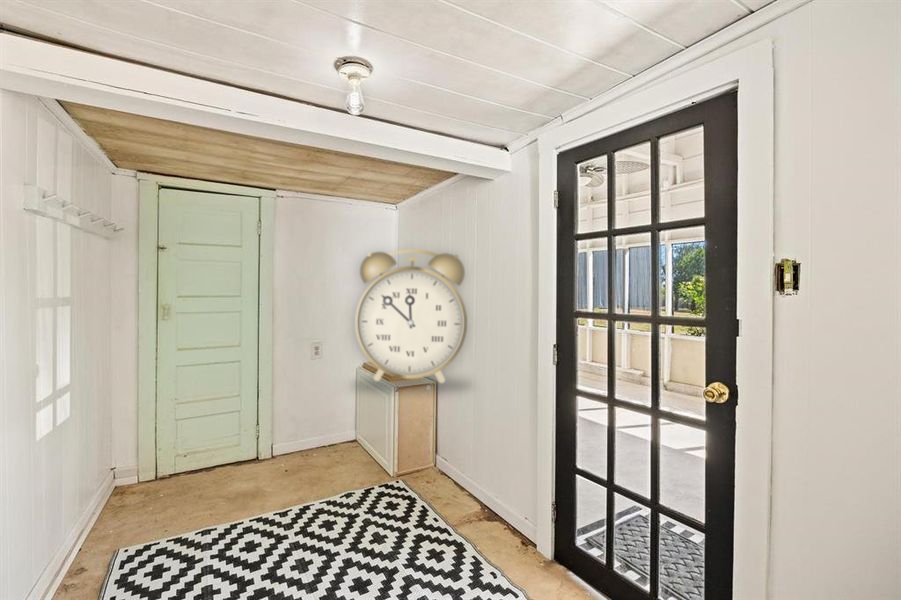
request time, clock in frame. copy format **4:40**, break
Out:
**11:52**
